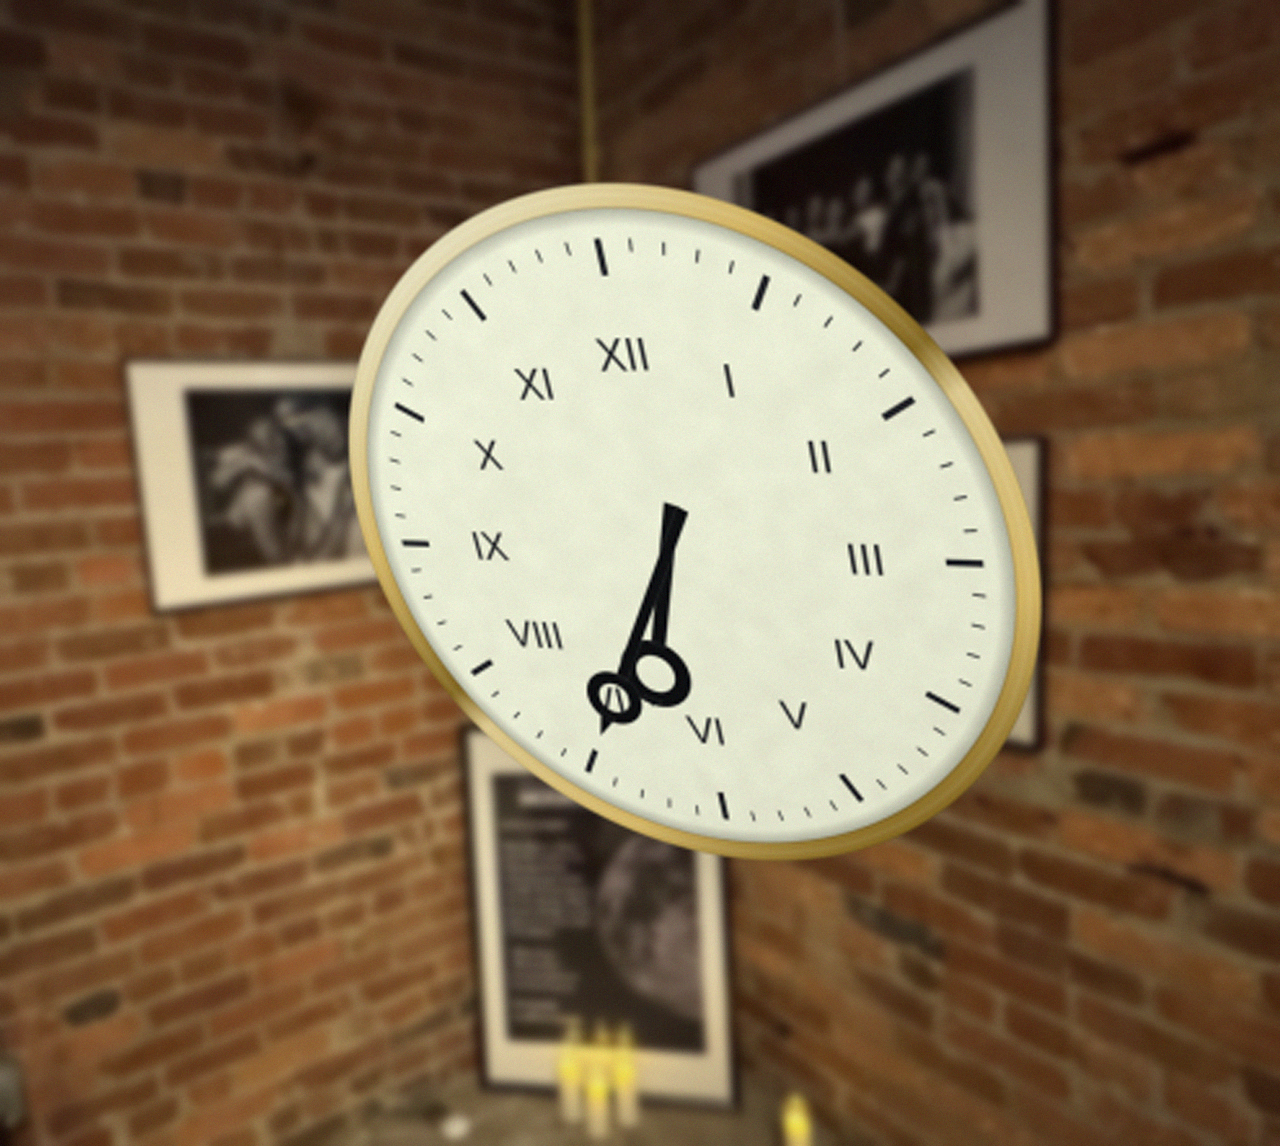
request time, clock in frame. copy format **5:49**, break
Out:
**6:35**
